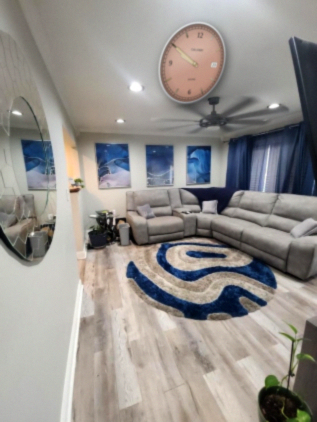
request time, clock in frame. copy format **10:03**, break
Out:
**9:50**
